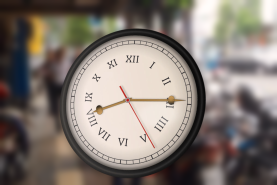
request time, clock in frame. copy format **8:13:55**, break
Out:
**8:14:24**
